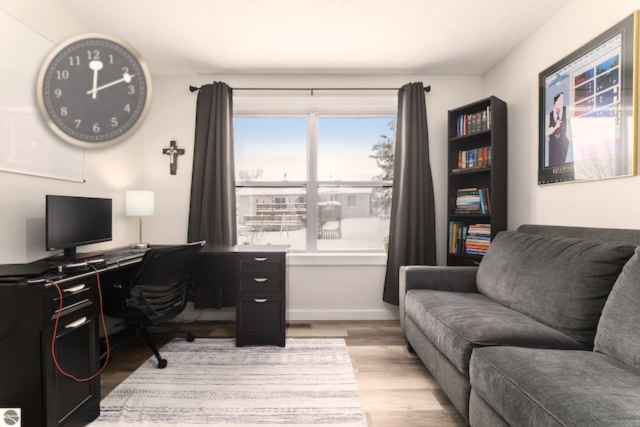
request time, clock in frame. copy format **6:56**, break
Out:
**12:12**
